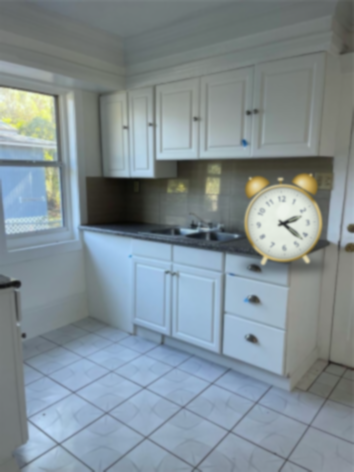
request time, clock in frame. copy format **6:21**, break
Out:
**2:22**
